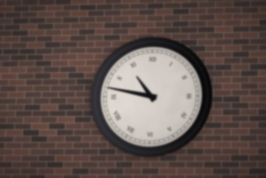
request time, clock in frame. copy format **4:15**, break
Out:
**10:47**
